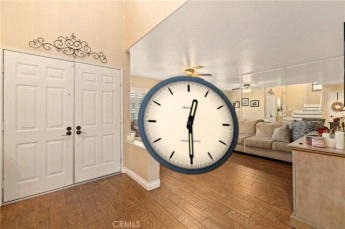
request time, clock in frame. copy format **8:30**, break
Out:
**12:30**
